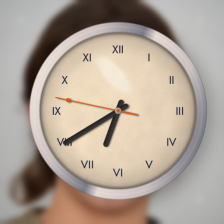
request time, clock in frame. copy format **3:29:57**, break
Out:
**6:39:47**
